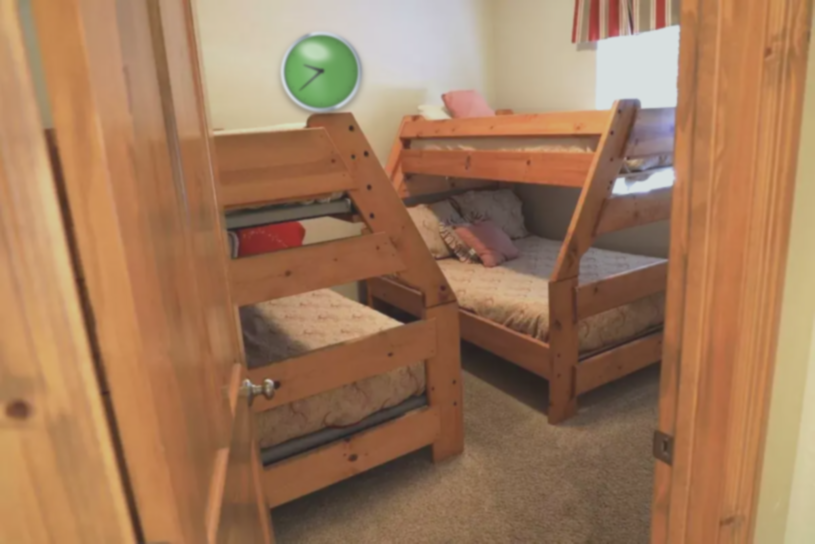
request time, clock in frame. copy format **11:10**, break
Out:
**9:38**
